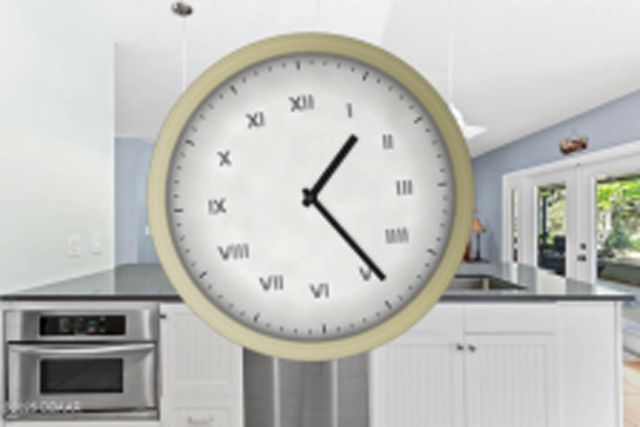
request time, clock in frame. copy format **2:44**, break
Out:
**1:24**
